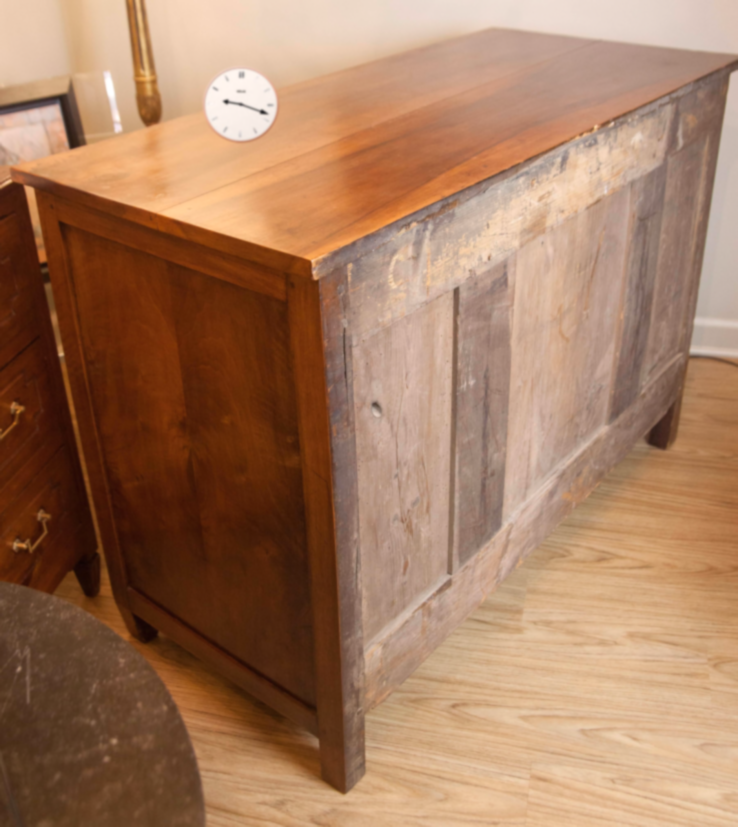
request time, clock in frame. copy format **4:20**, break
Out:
**9:18**
